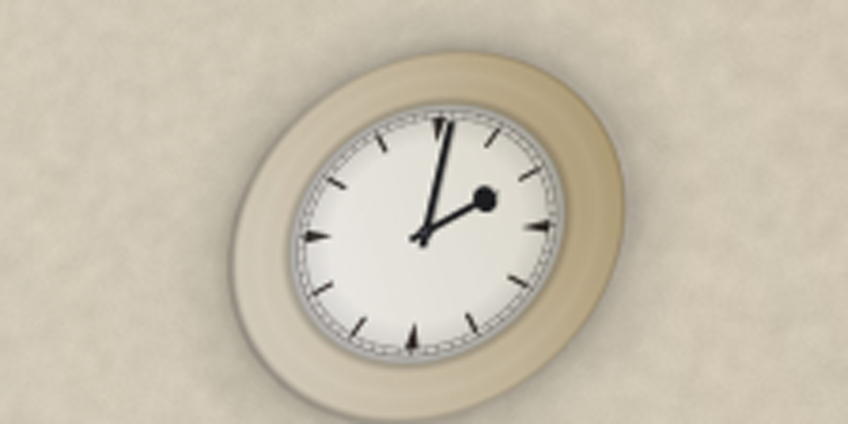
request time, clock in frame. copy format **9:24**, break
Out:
**2:01**
